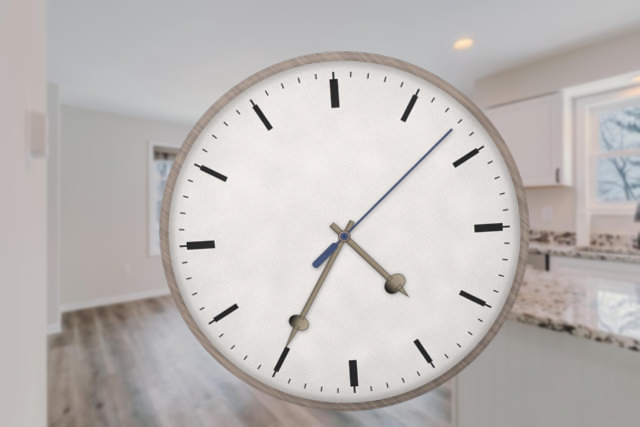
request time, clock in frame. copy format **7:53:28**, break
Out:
**4:35:08**
